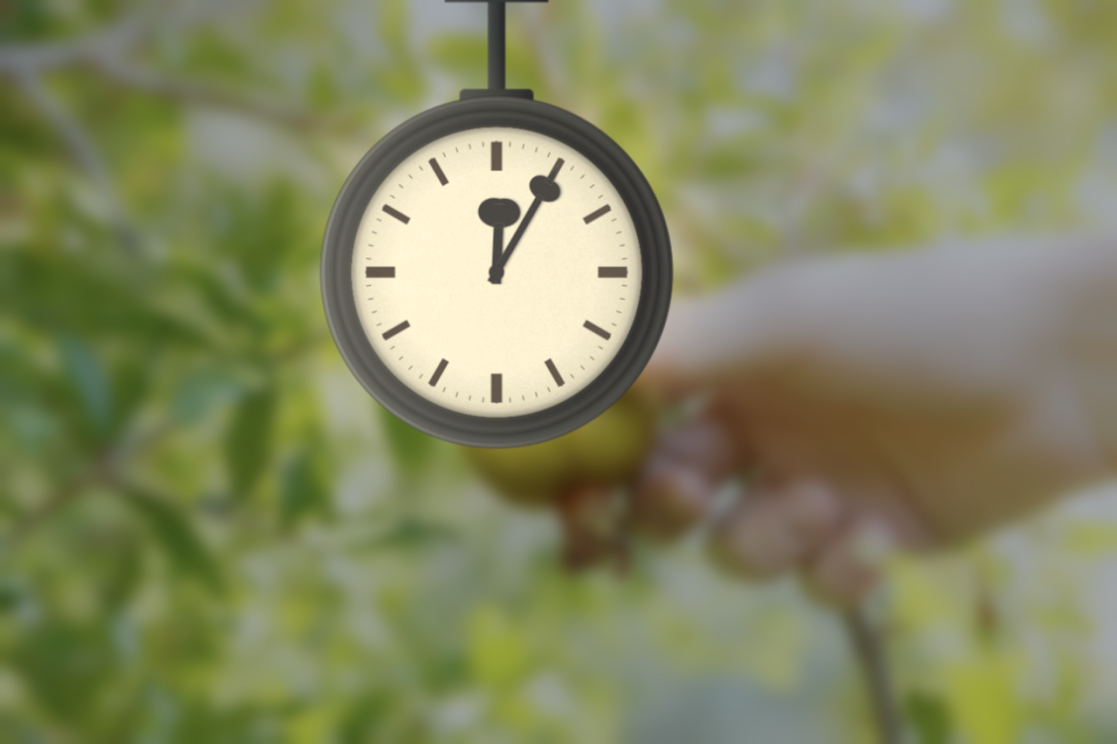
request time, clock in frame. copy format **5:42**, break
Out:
**12:05**
